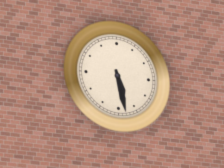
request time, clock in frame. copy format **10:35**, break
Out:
**5:28**
